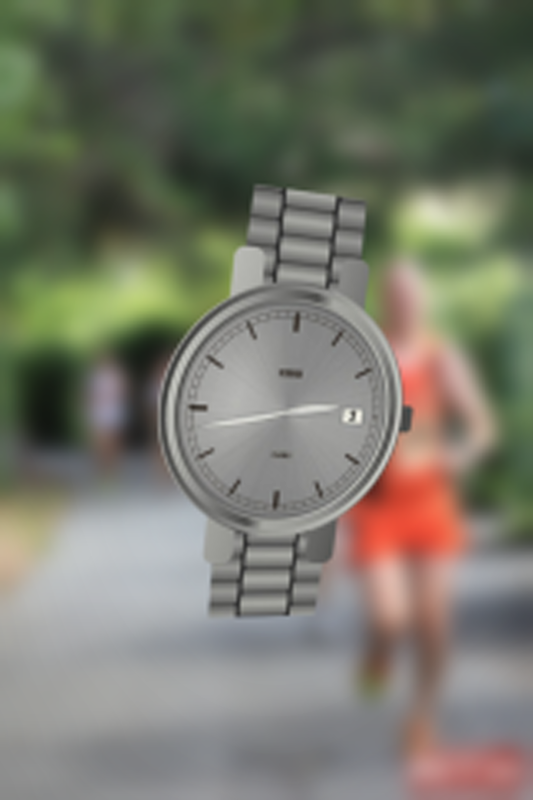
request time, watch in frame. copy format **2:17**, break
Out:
**2:43**
